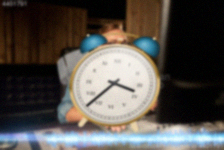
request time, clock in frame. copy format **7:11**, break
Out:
**3:37**
